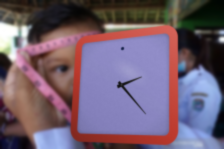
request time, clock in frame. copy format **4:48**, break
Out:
**2:23**
